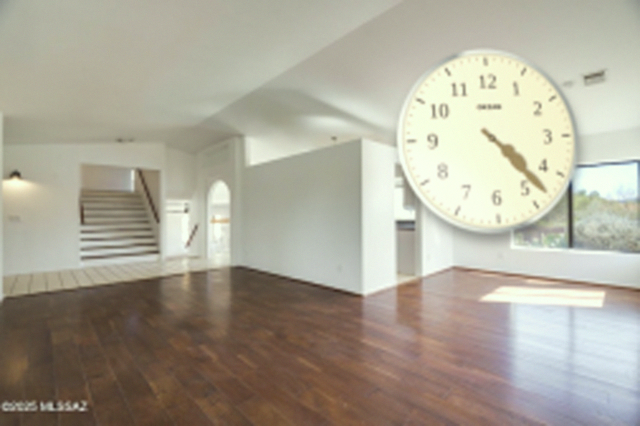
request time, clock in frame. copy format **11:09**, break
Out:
**4:23**
